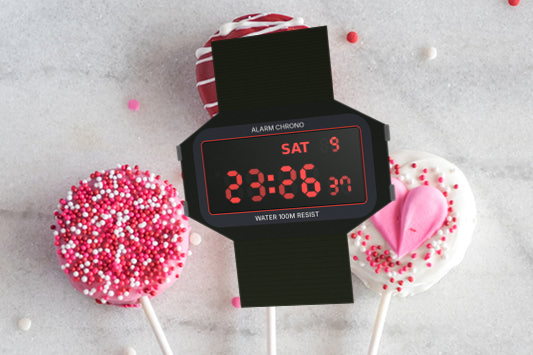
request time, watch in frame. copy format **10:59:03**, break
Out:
**23:26:37**
